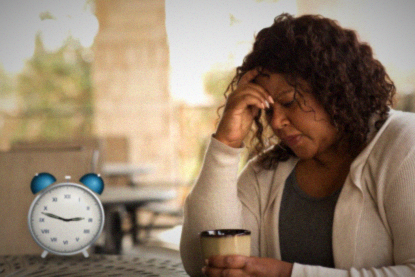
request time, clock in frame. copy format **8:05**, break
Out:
**2:48**
